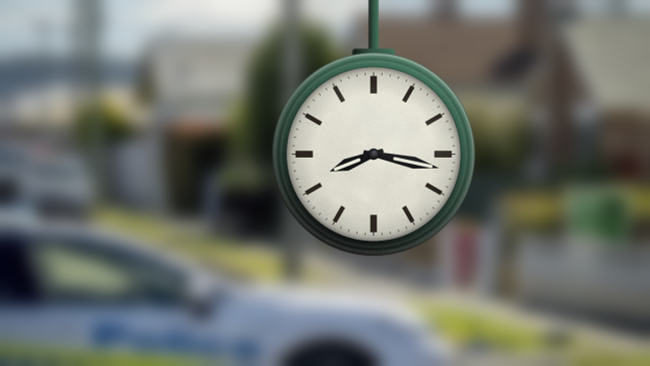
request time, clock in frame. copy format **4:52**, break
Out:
**8:17**
